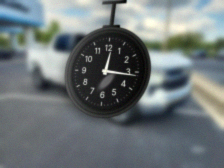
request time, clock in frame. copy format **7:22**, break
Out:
**12:16**
